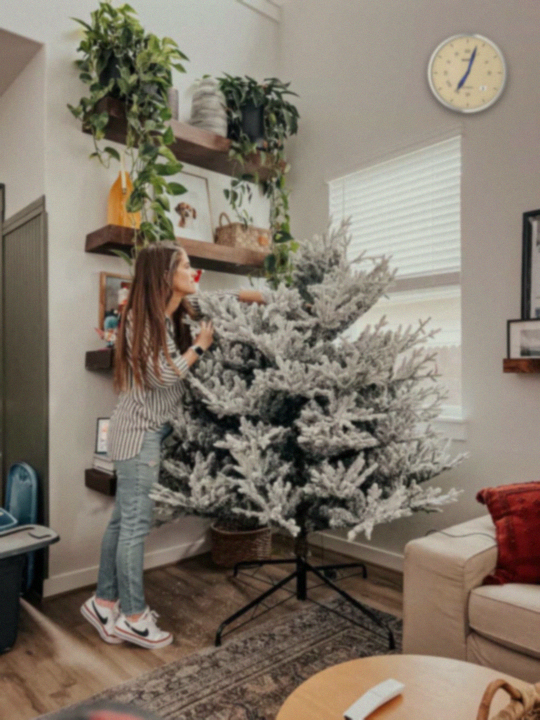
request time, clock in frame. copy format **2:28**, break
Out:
**7:03**
